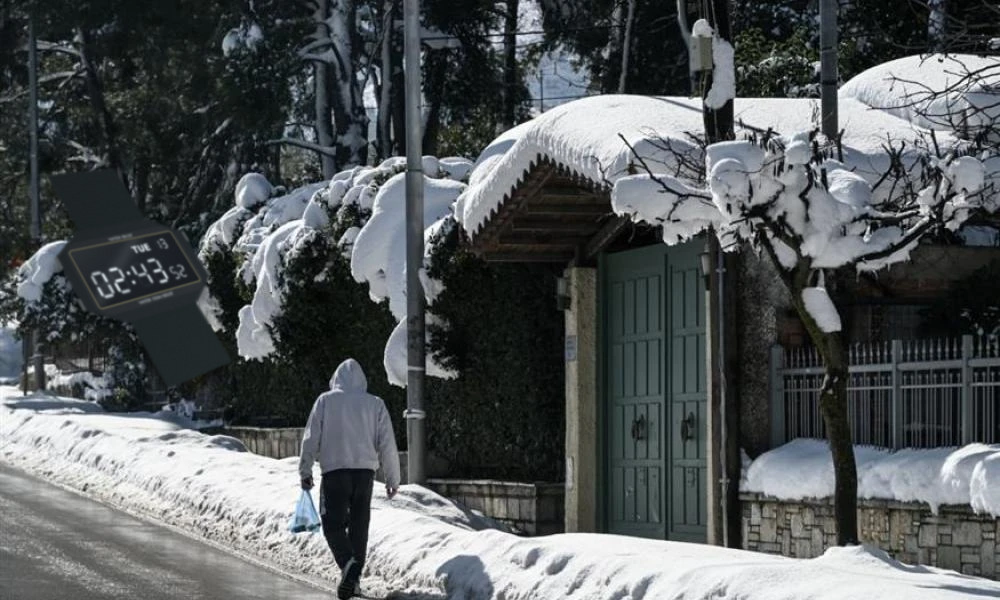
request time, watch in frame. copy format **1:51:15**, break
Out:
**2:43:52**
